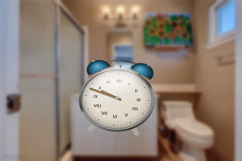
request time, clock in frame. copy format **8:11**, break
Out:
**9:48**
